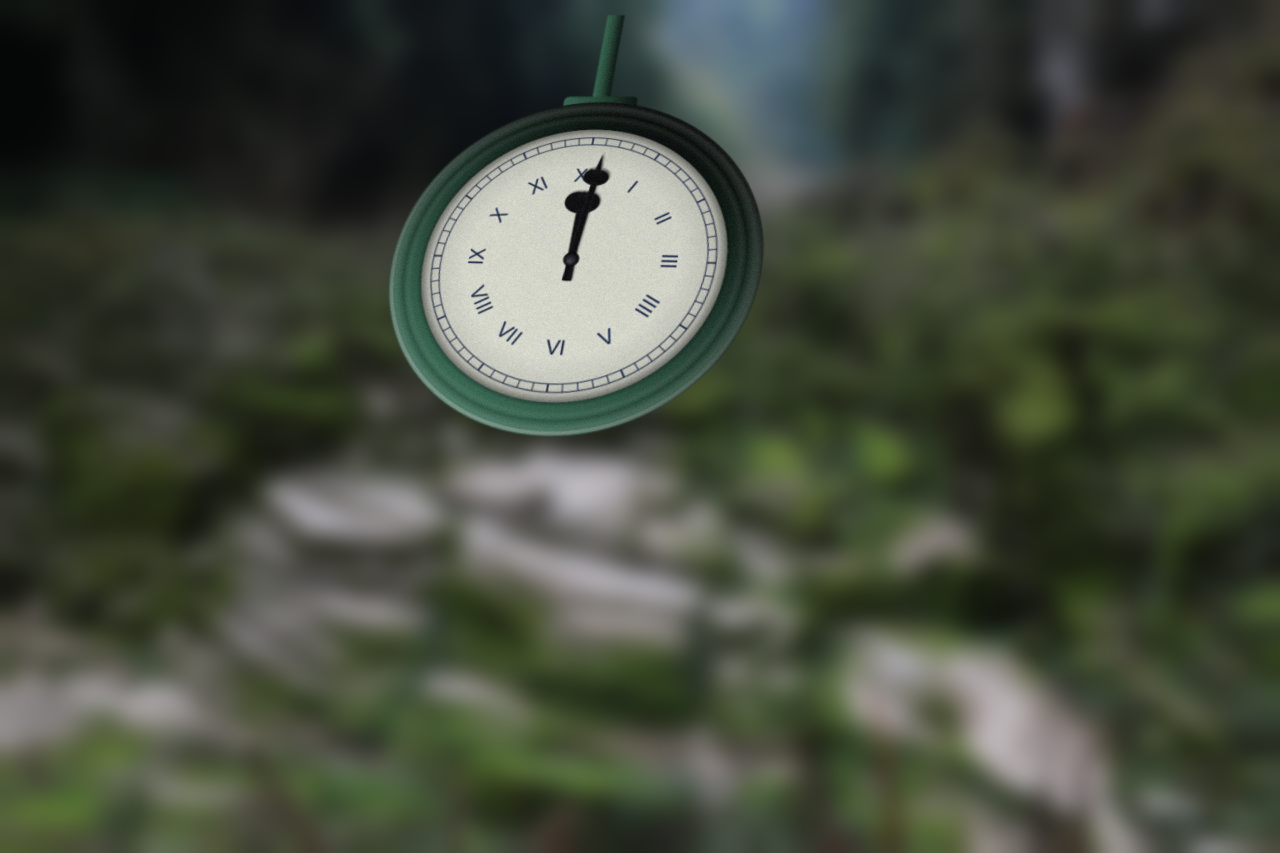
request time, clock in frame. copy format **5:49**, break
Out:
**12:01**
